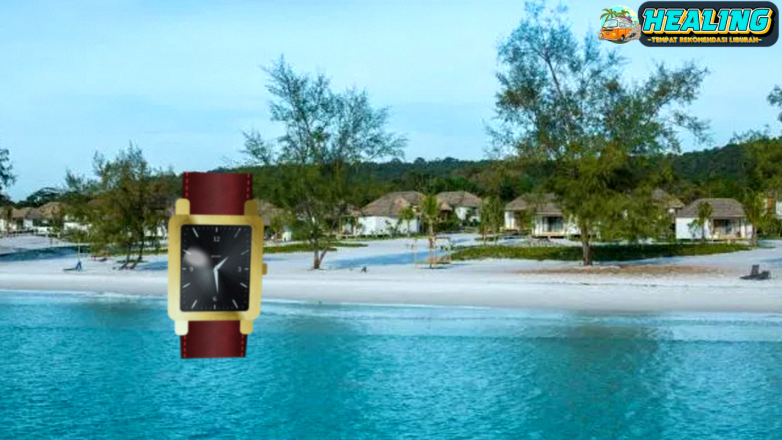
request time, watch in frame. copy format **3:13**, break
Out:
**1:29**
